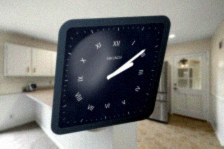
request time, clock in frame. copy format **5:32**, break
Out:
**2:09**
